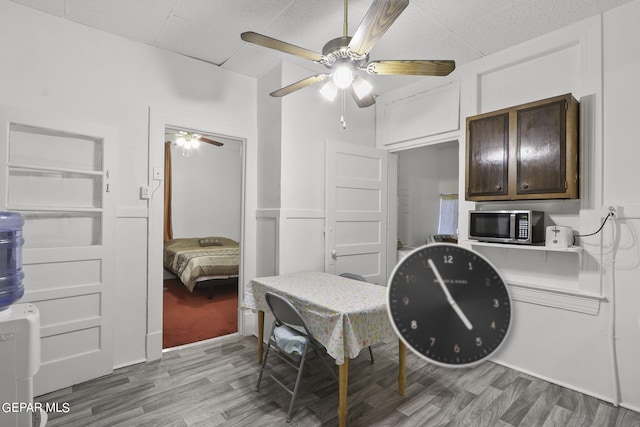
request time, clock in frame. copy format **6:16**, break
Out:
**4:56**
